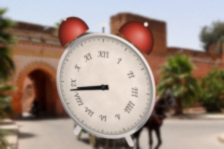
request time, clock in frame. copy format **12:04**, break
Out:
**8:43**
